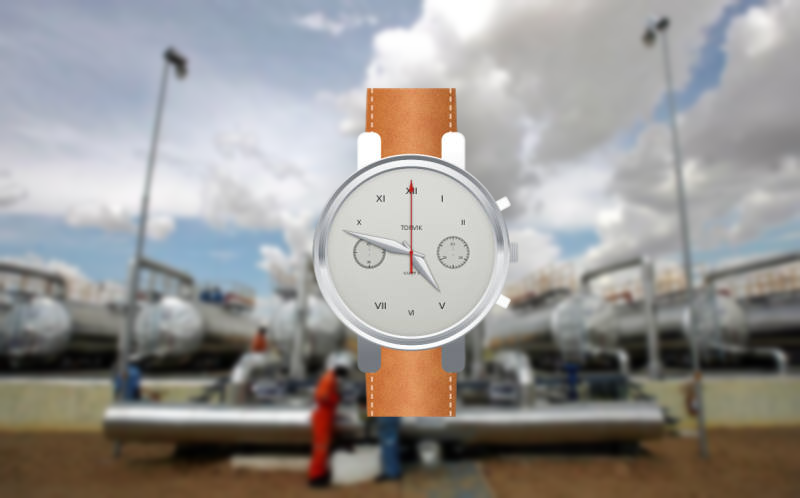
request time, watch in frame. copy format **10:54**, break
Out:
**4:48**
